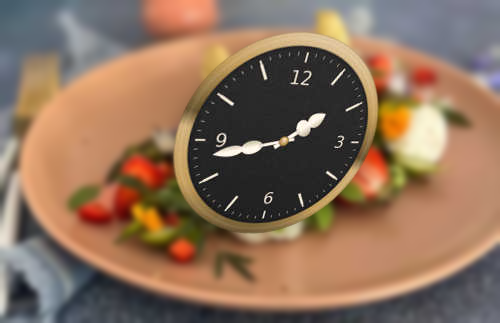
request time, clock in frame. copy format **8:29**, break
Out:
**1:43**
